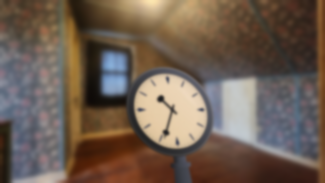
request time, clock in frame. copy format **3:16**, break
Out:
**10:34**
